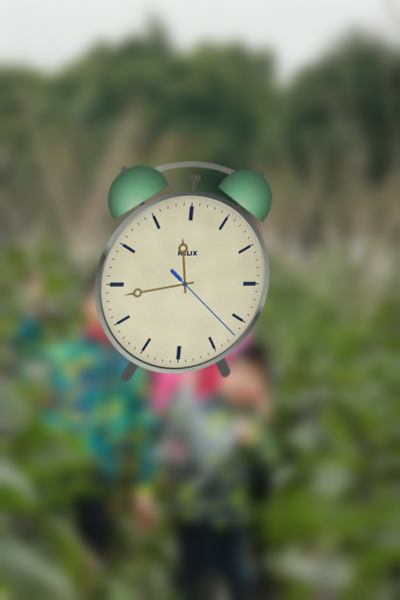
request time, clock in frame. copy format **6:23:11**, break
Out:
**11:43:22**
